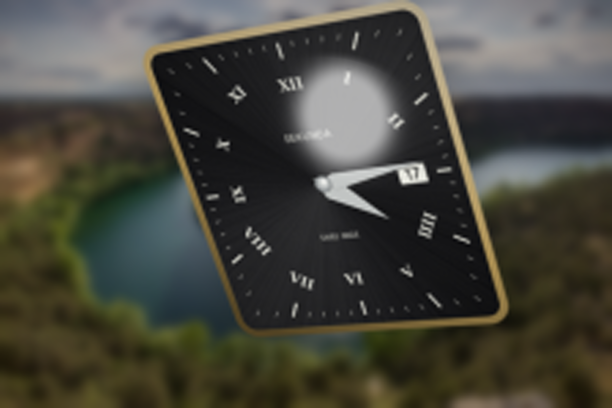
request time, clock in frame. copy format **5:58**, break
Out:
**4:14**
